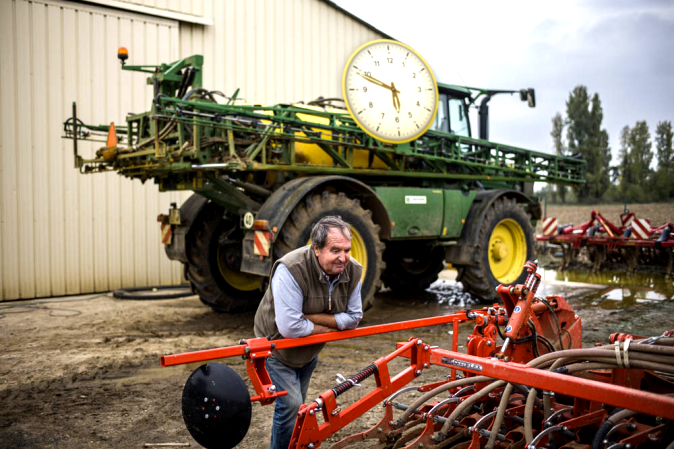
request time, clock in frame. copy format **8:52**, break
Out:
**5:49**
